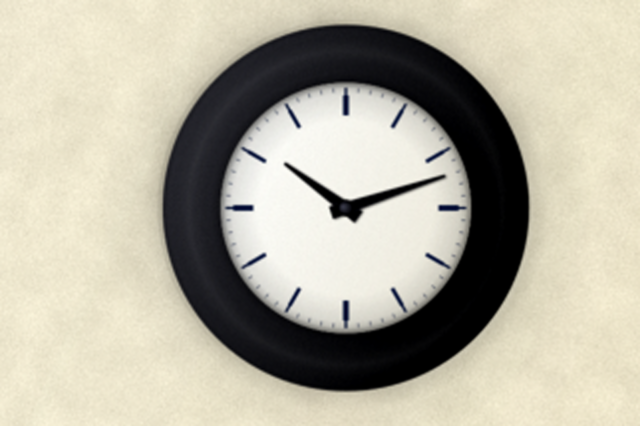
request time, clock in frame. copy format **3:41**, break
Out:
**10:12**
